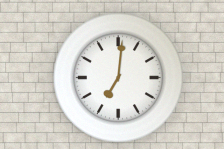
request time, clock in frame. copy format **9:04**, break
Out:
**7:01**
